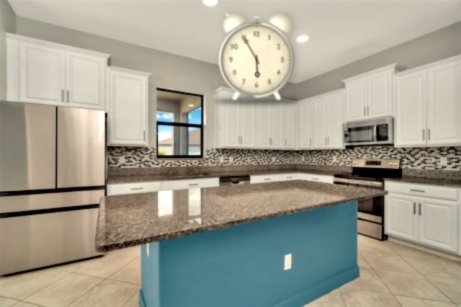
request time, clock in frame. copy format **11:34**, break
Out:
**5:55**
